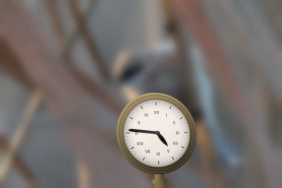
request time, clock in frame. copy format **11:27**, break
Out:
**4:46**
